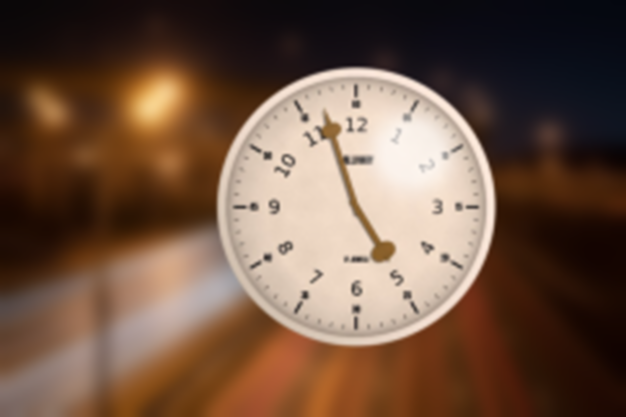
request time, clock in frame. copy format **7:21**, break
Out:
**4:57**
